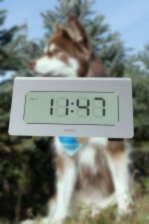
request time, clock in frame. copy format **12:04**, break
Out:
**11:47**
